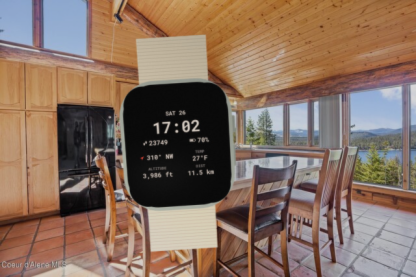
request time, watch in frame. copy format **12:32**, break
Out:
**17:02**
